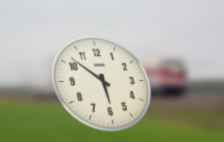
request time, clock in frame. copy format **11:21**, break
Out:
**5:52**
